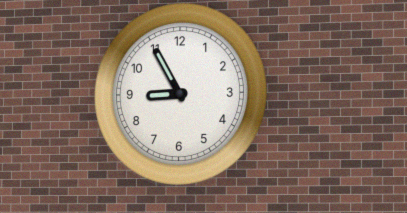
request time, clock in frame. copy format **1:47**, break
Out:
**8:55**
